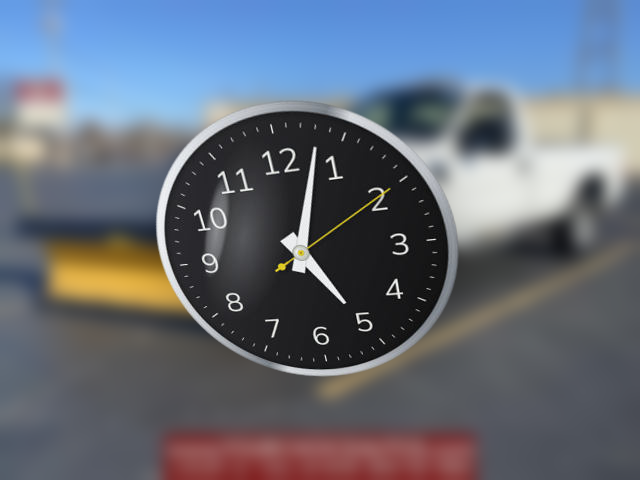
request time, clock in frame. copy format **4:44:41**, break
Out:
**5:03:10**
